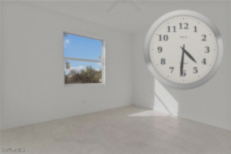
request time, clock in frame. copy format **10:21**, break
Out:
**4:31**
